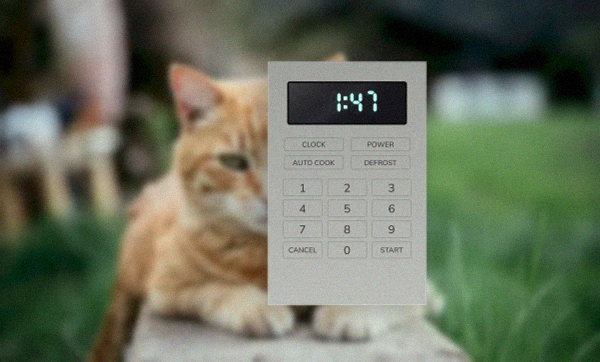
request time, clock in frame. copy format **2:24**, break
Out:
**1:47**
